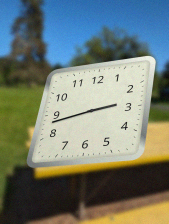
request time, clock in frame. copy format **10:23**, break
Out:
**2:43**
